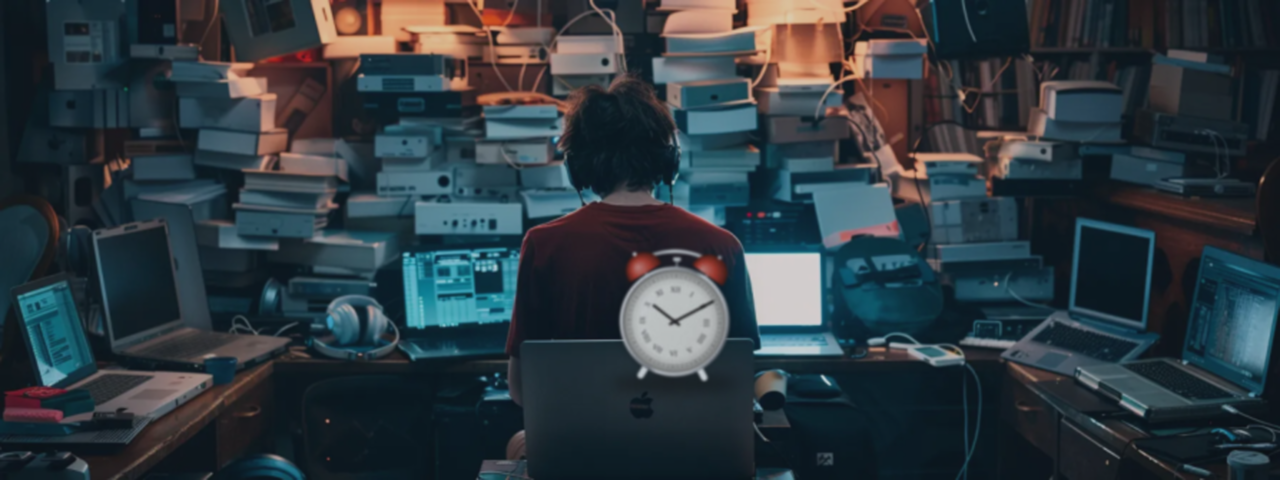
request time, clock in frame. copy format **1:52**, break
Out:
**10:10**
